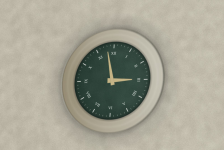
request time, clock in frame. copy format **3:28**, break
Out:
**2:58**
